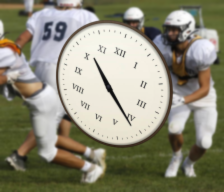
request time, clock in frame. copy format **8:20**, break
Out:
**10:21**
